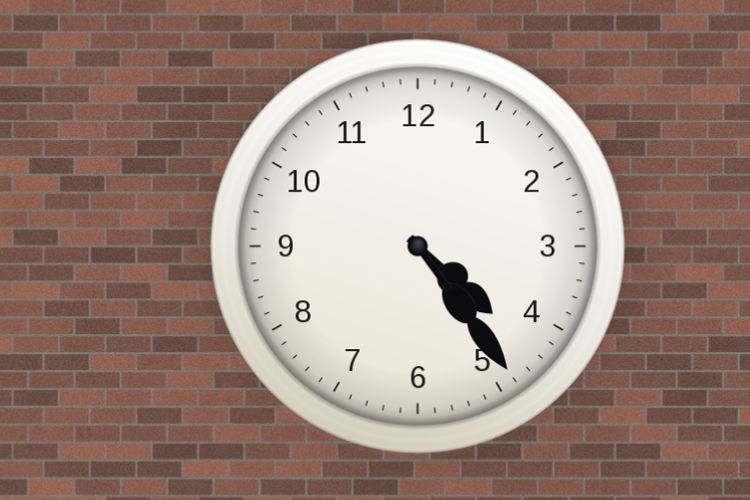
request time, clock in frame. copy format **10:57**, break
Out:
**4:24**
